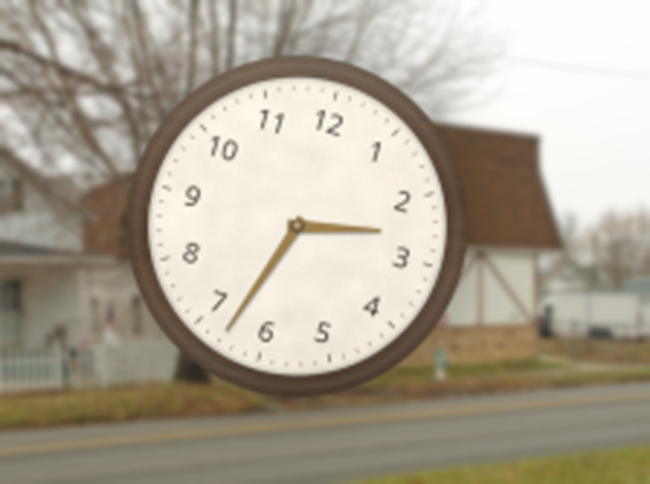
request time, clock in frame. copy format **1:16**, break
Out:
**2:33**
